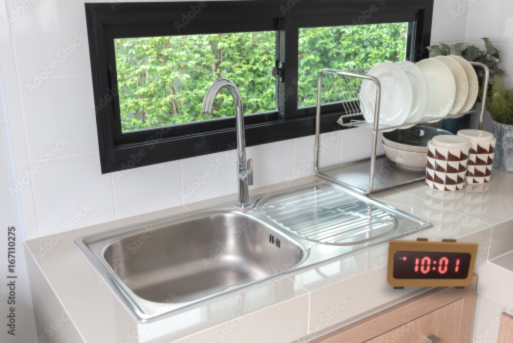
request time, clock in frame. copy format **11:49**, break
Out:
**10:01**
